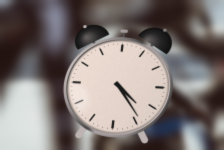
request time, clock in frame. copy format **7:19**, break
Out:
**4:24**
